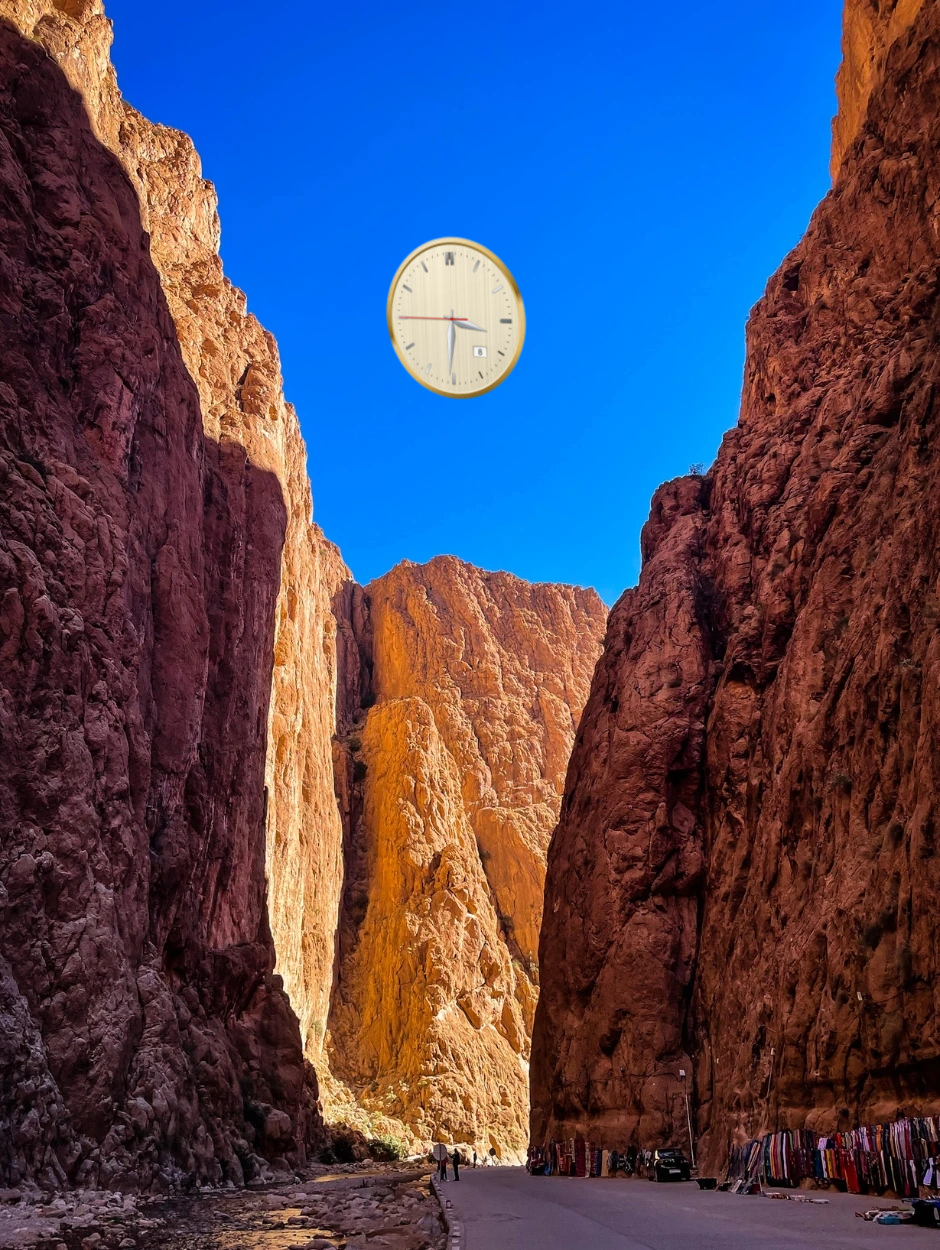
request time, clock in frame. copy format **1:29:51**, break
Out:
**3:30:45**
